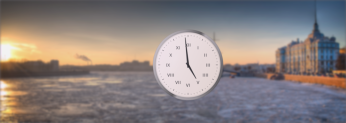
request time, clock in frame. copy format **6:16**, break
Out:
**4:59**
